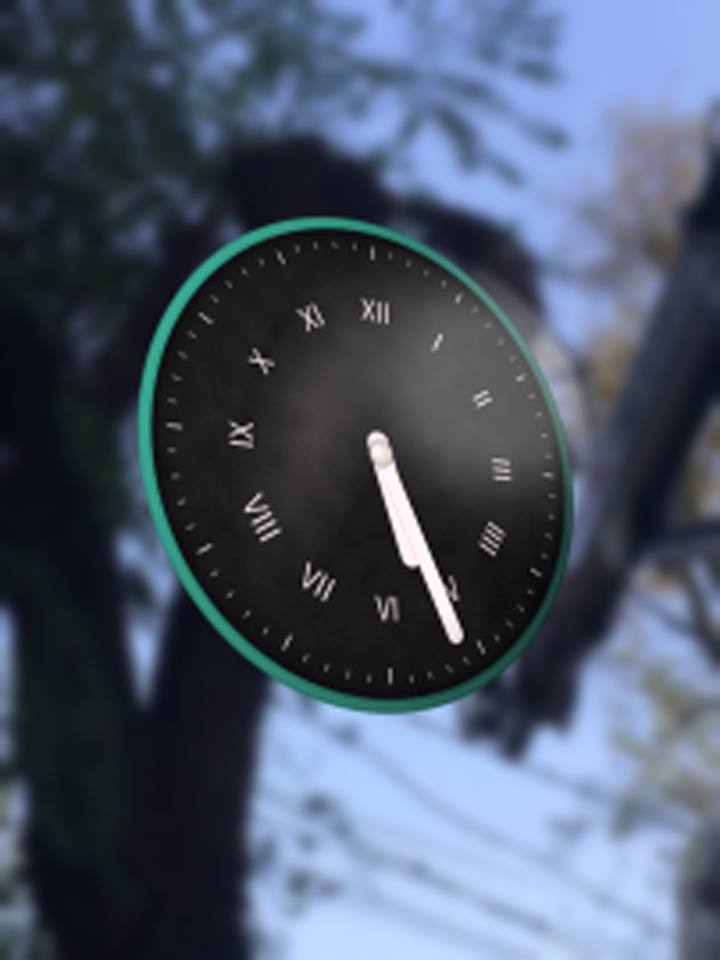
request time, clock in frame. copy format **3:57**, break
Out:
**5:26**
